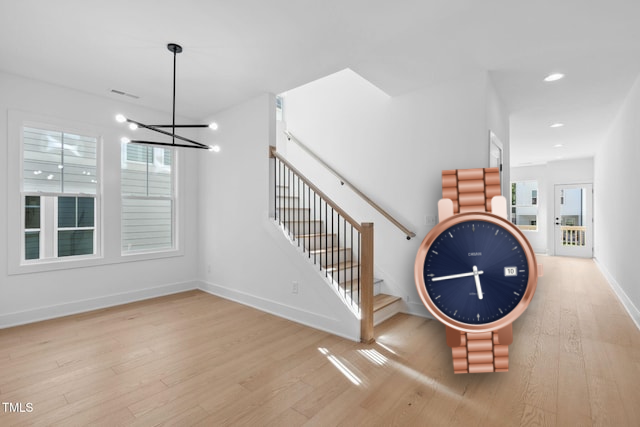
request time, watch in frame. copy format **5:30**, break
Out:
**5:44**
